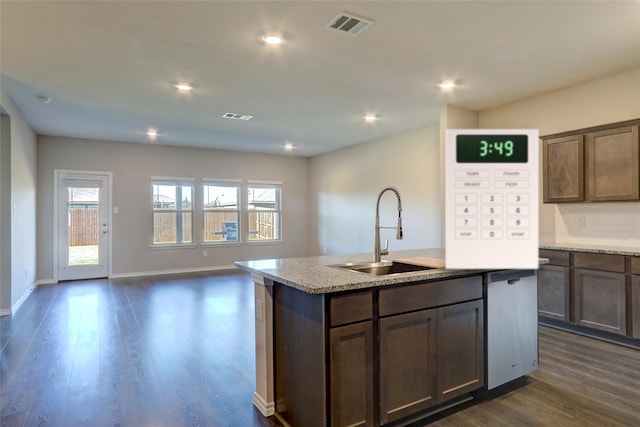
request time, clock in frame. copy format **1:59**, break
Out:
**3:49**
